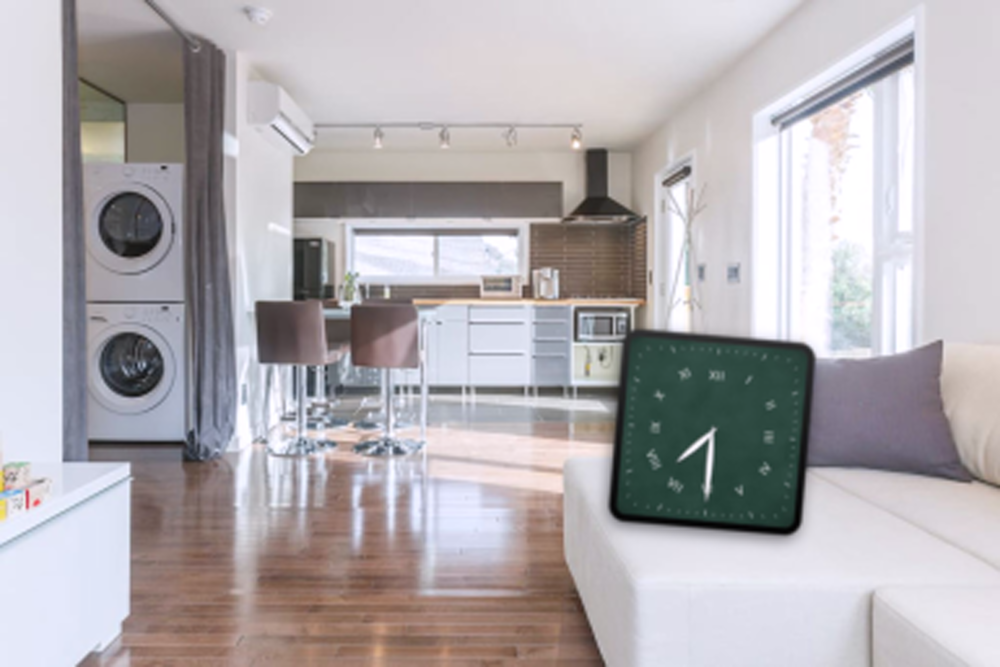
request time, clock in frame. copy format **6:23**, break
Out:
**7:30**
